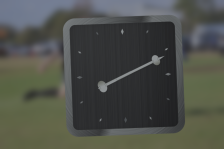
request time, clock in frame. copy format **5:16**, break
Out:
**8:11**
